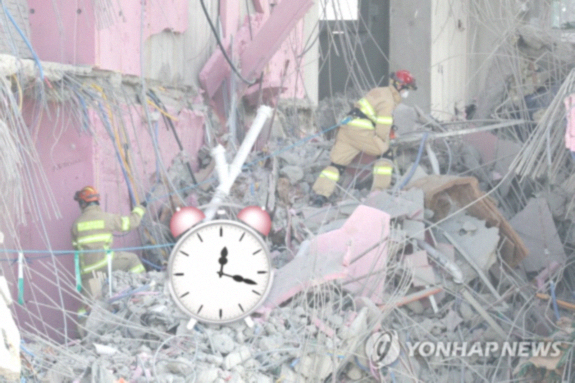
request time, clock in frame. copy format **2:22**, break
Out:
**12:18**
